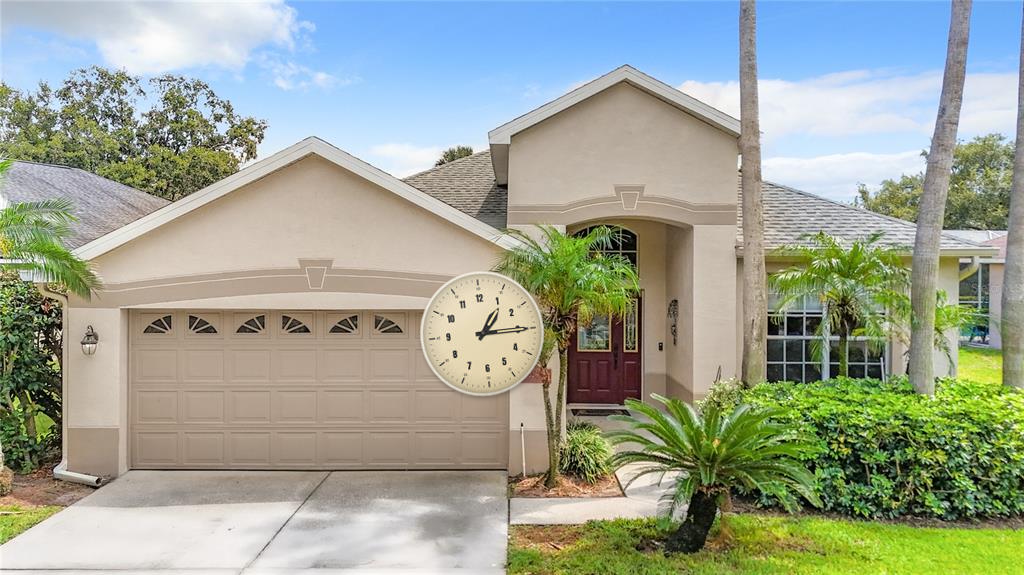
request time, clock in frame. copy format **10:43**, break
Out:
**1:15**
